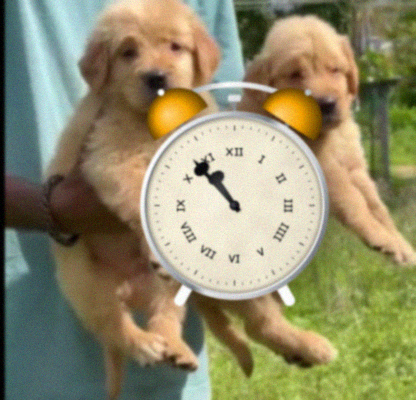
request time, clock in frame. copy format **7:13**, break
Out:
**10:53**
